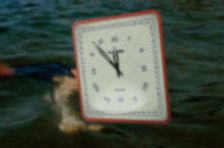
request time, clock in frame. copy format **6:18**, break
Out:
**11:53**
